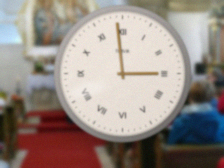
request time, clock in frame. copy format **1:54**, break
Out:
**2:59**
